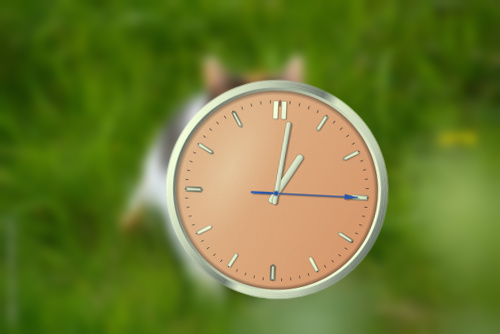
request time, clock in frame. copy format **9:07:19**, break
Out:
**1:01:15**
